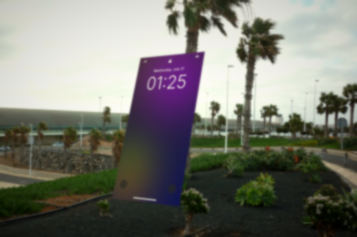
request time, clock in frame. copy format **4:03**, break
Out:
**1:25**
